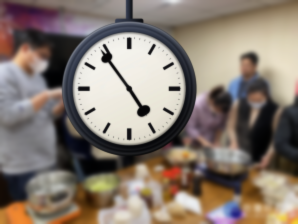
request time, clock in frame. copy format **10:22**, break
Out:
**4:54**
